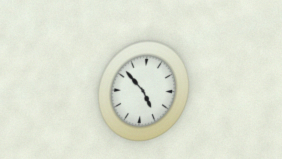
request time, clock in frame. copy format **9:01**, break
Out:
**4:52**
